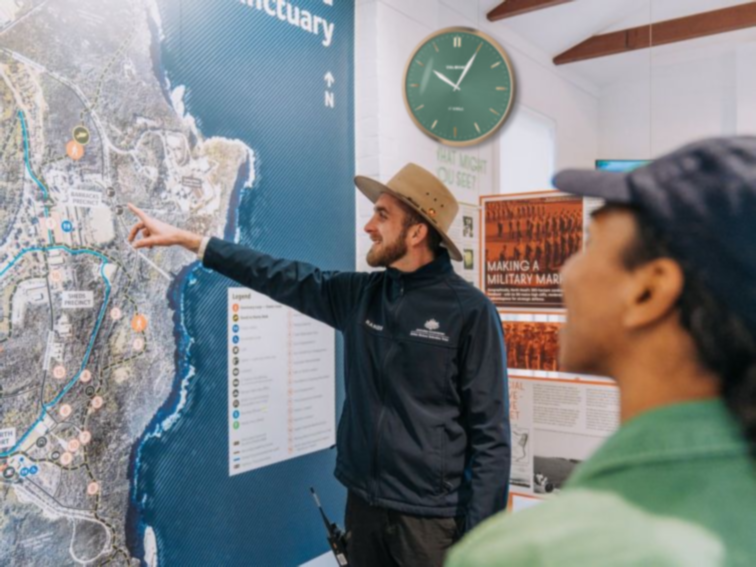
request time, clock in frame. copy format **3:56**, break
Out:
**10:05**
